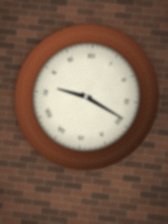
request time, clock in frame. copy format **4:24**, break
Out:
**9:19**
